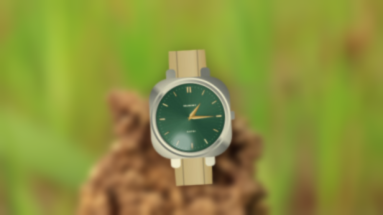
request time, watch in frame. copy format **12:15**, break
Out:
**1:15**
